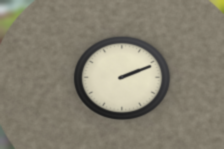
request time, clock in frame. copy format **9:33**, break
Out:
**2:11**
